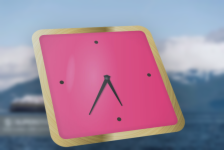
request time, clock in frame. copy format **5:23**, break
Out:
**5:36**
